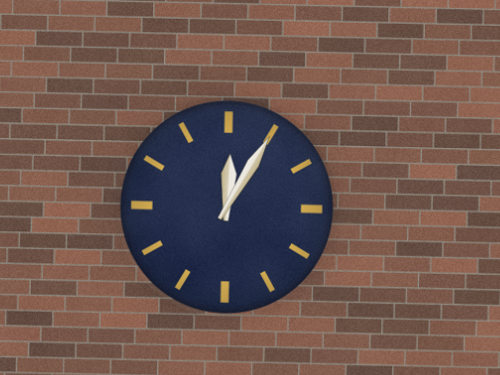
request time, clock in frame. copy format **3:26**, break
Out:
**12:05**
